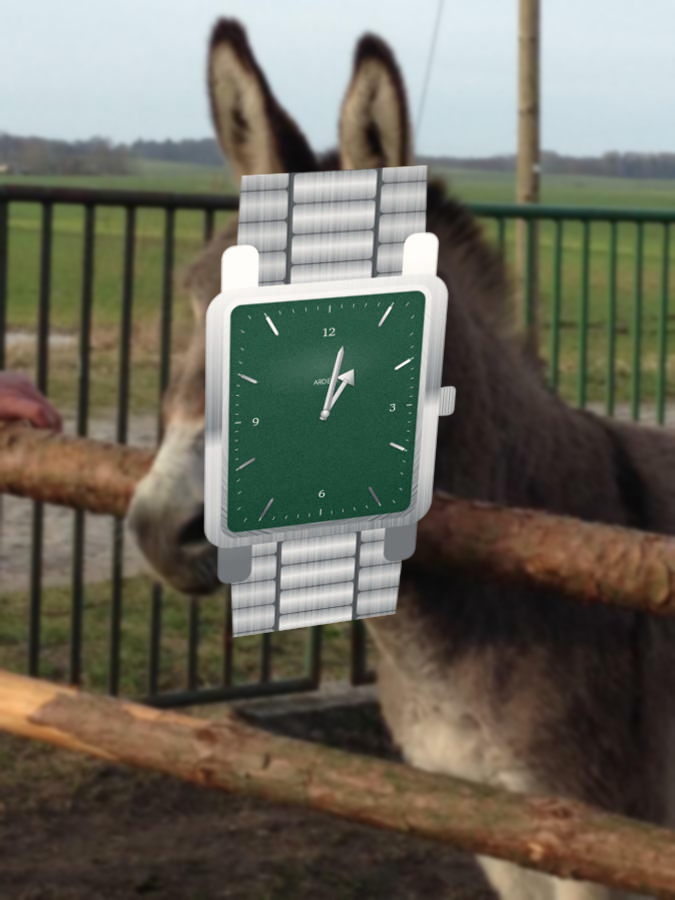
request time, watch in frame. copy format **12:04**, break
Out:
**1:02**
